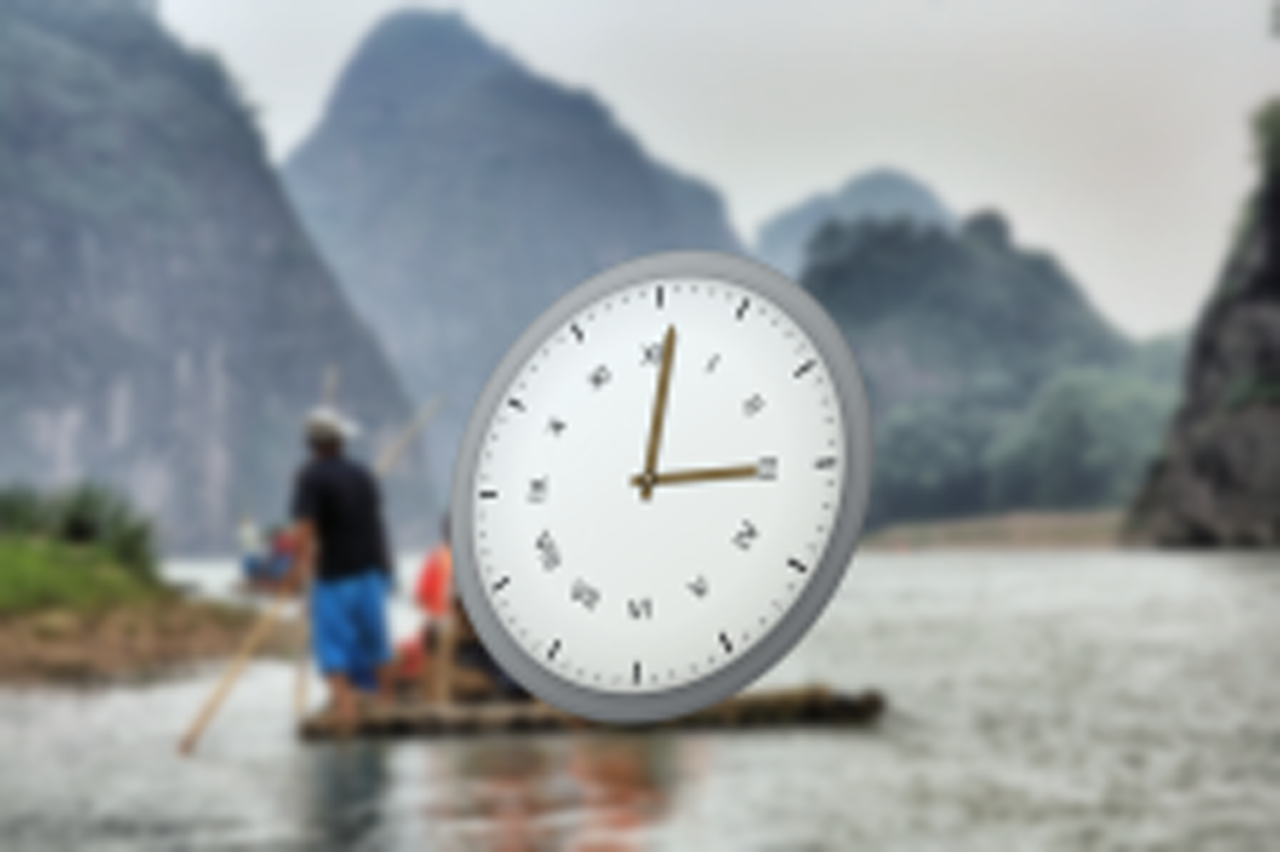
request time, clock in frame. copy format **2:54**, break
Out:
**3:01**
